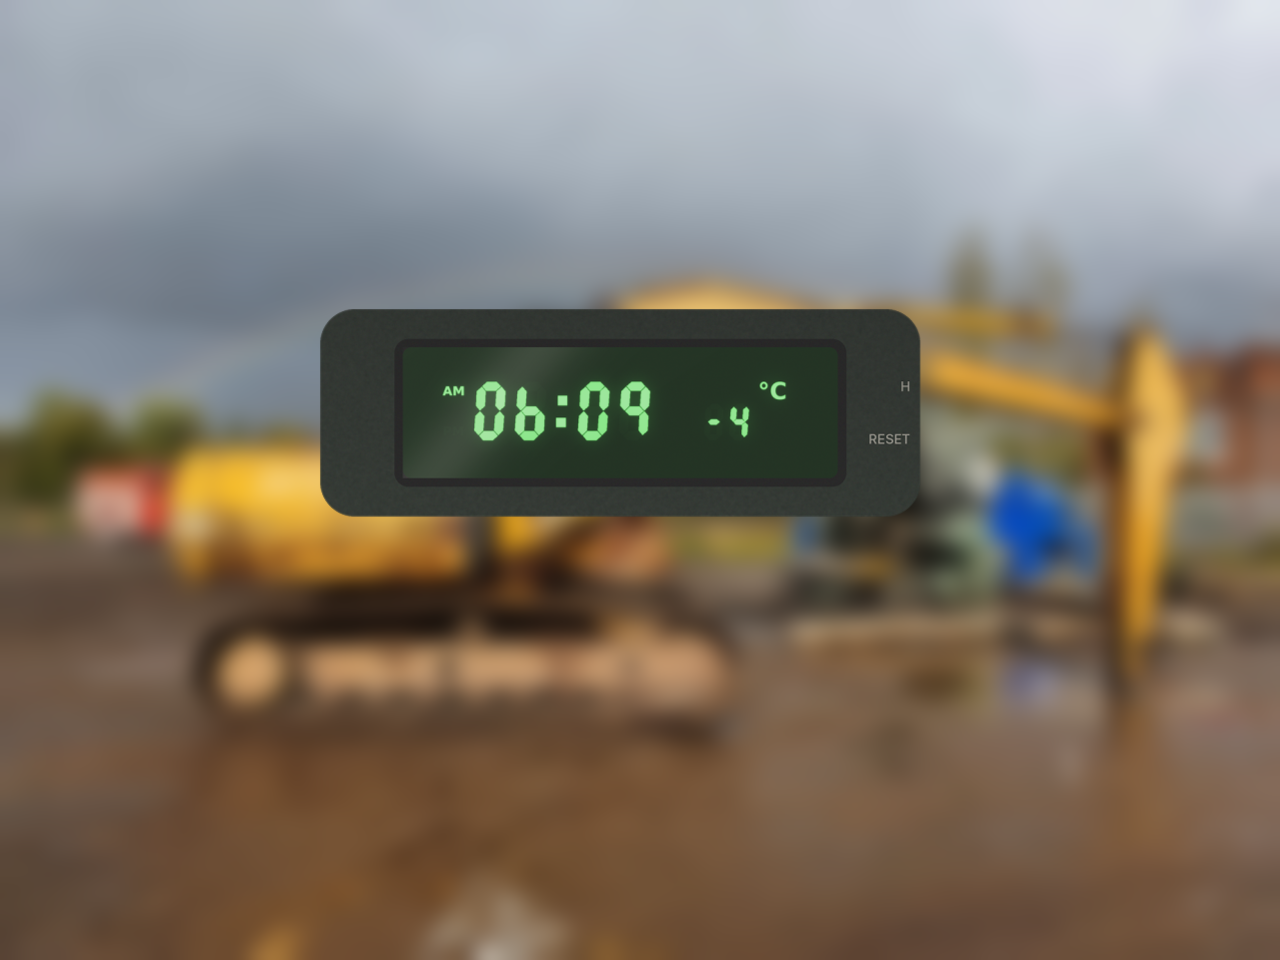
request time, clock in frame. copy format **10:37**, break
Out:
**6:09**
